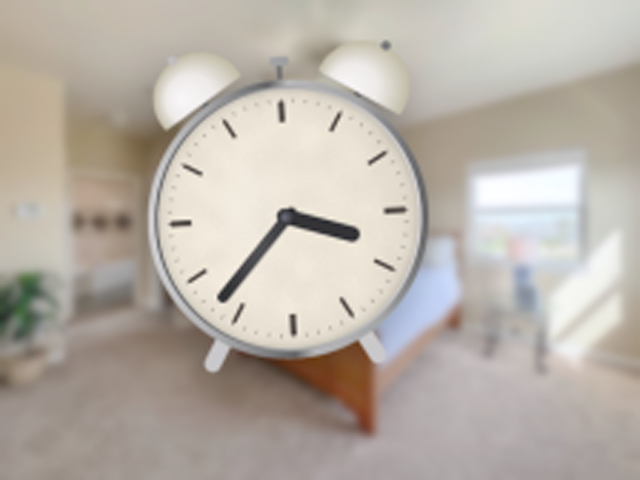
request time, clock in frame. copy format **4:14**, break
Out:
**3:37**
